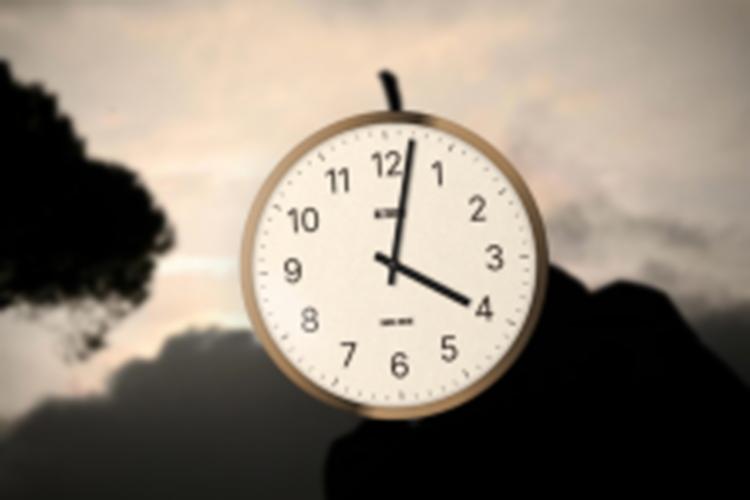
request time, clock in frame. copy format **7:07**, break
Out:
**4:02**
